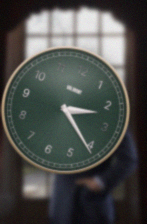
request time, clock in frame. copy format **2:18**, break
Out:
**2:21**
